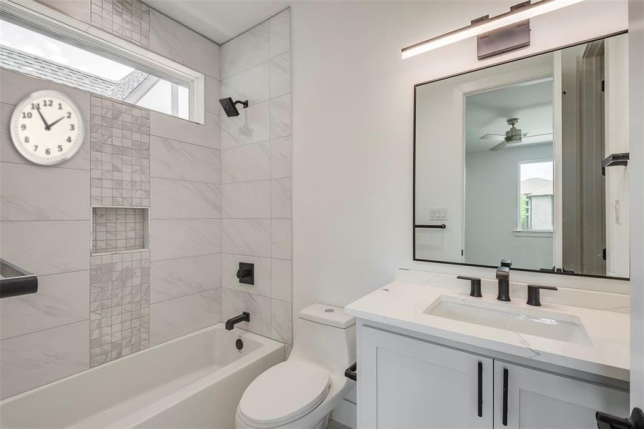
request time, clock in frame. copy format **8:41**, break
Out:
**1:55**
